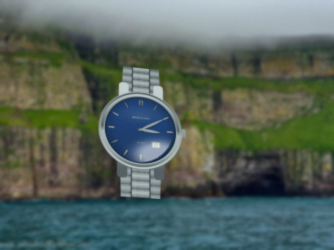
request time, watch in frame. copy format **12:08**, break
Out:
**3:10**
